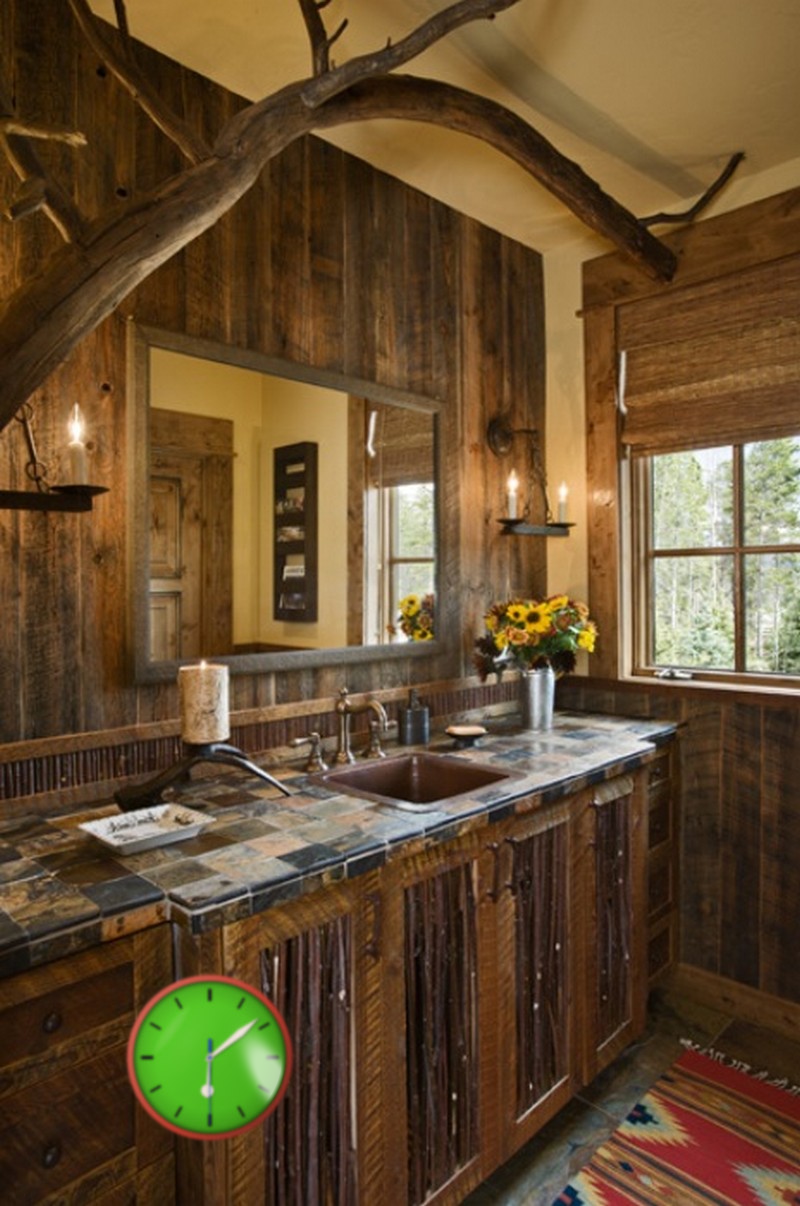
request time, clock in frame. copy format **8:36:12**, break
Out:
**6:08:30**
